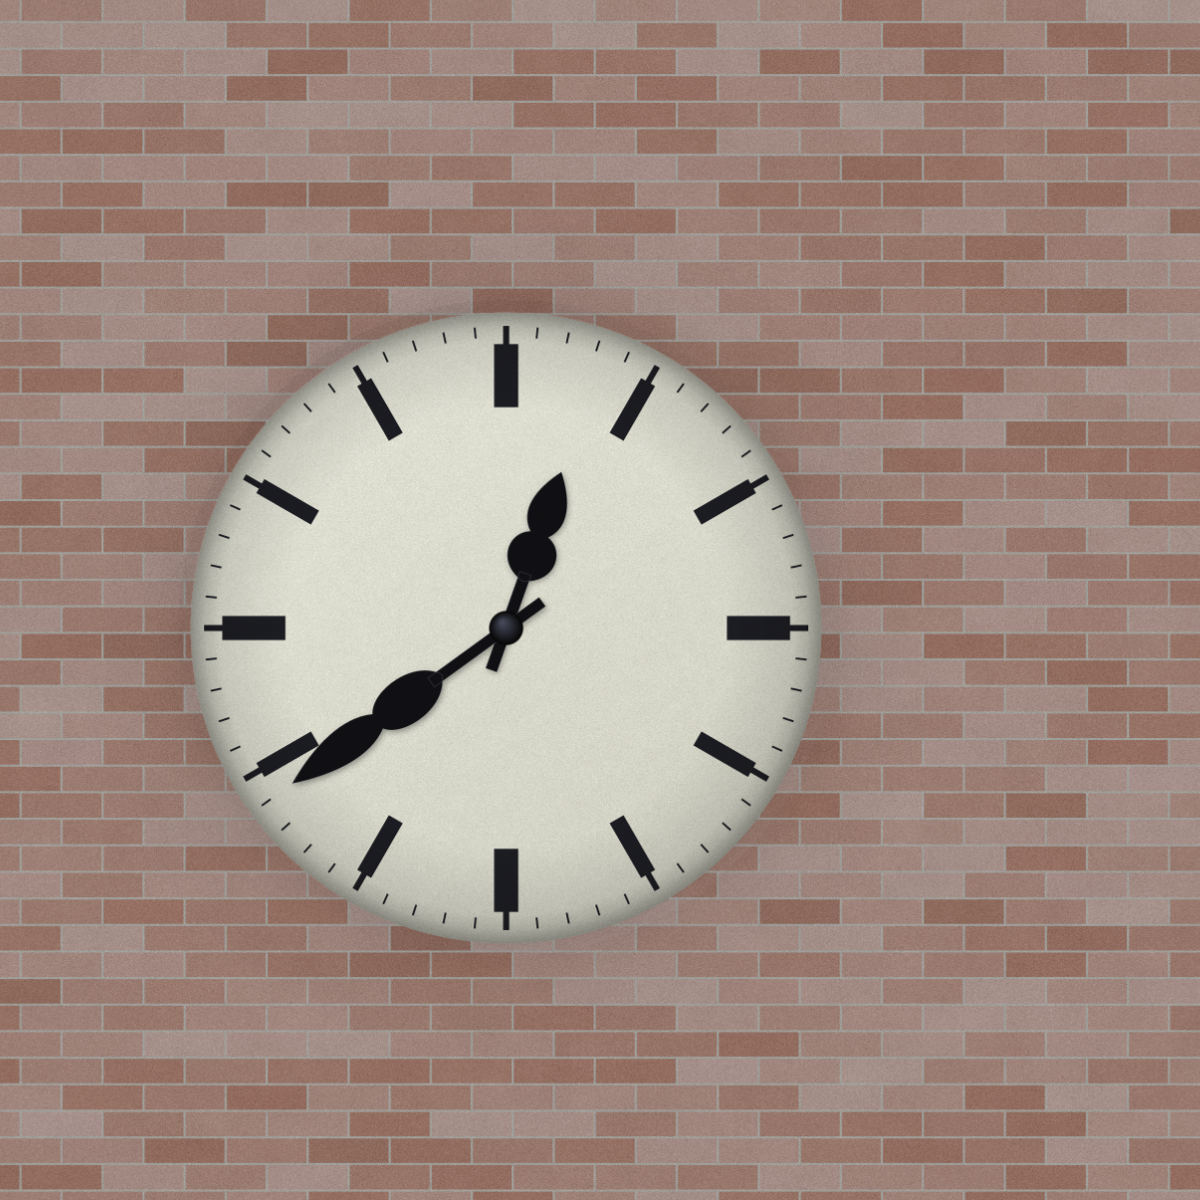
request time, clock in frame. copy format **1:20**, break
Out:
**12:39**
